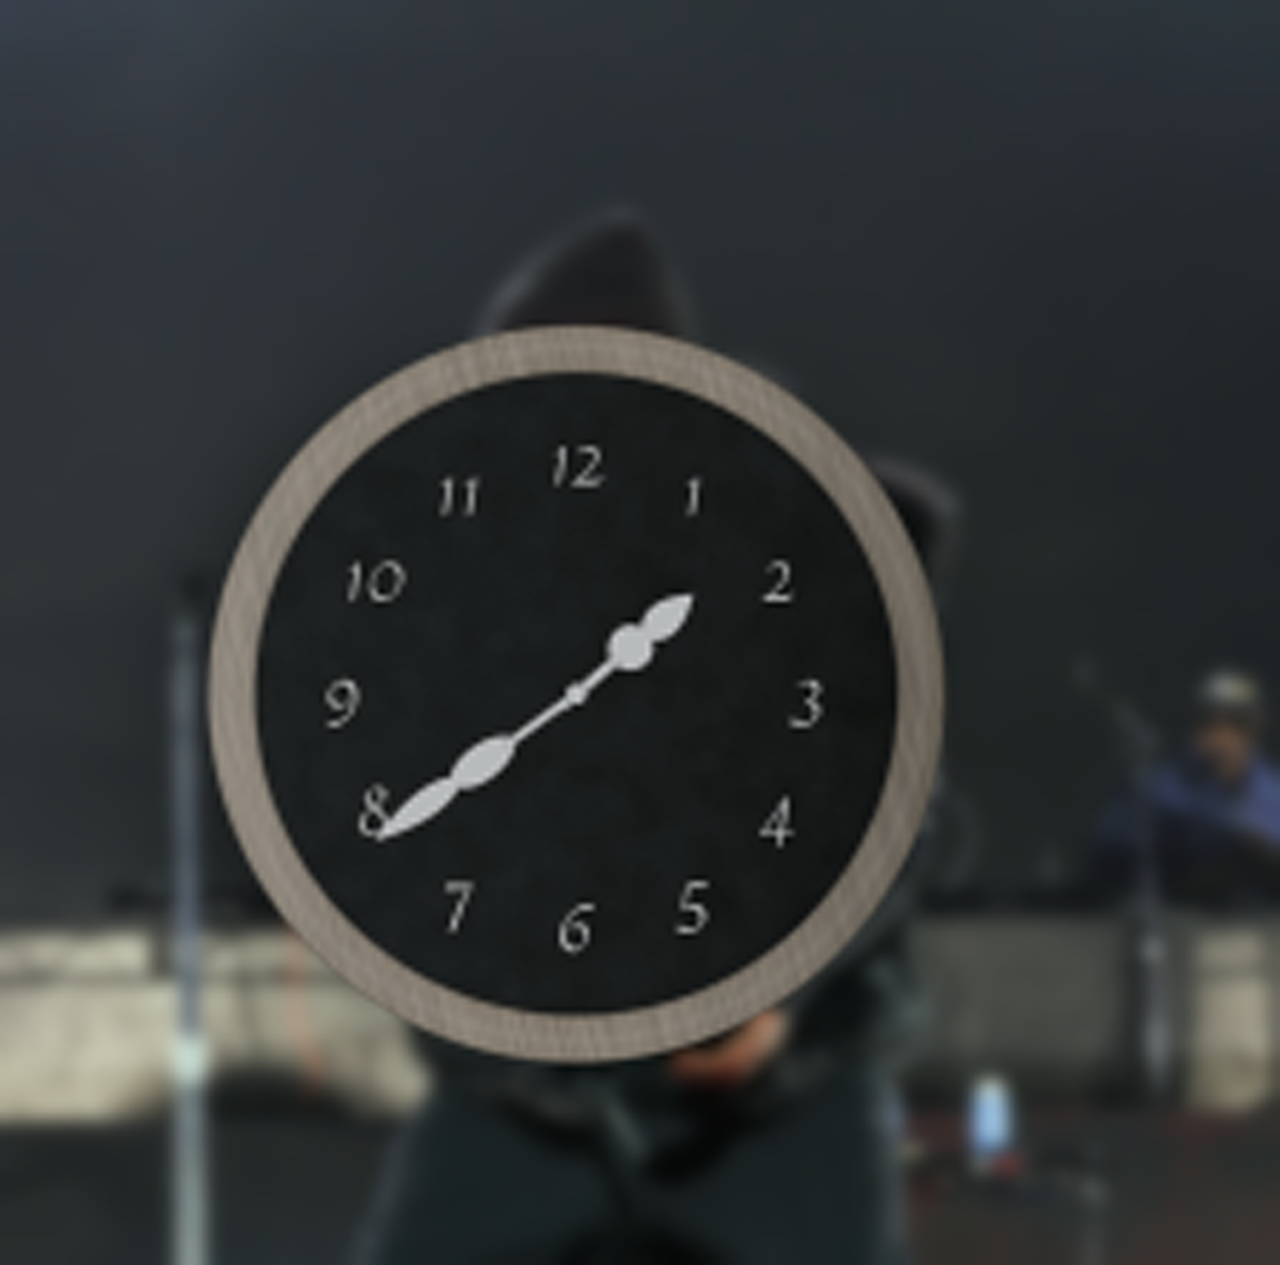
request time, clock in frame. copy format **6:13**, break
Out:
**1:39**
